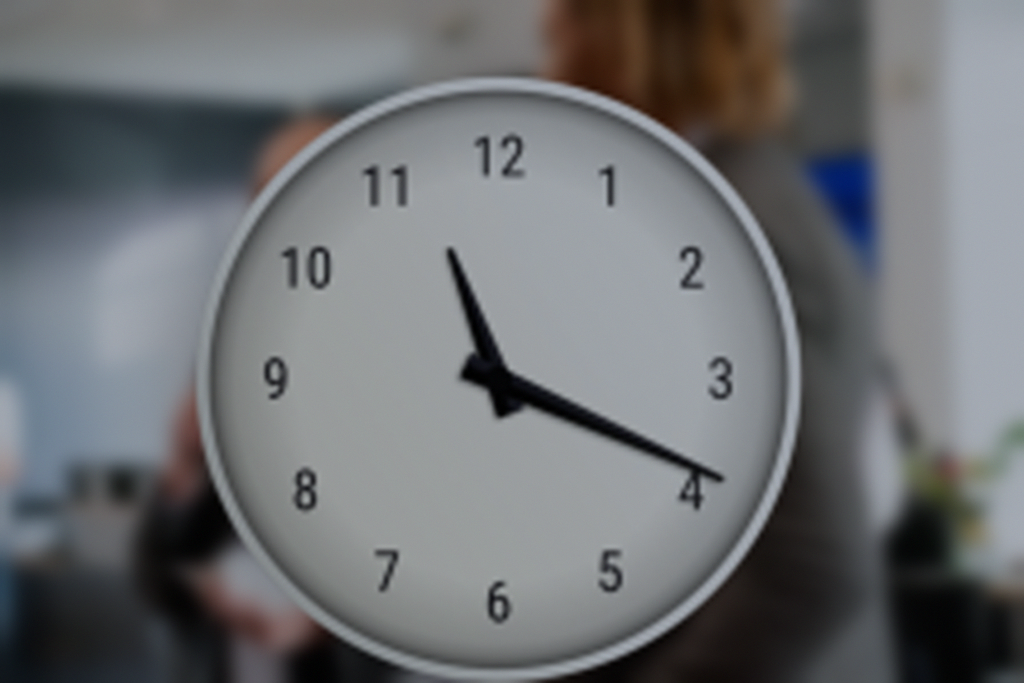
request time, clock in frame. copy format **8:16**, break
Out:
**11:19**
